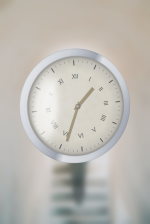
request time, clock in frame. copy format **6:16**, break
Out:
**1:34**
